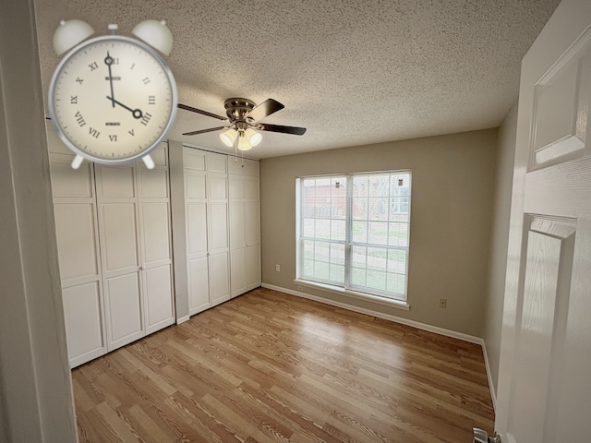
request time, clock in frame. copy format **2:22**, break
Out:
**3:59**
